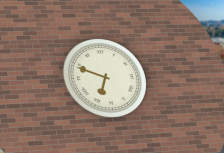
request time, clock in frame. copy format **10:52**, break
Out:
**6:49**
